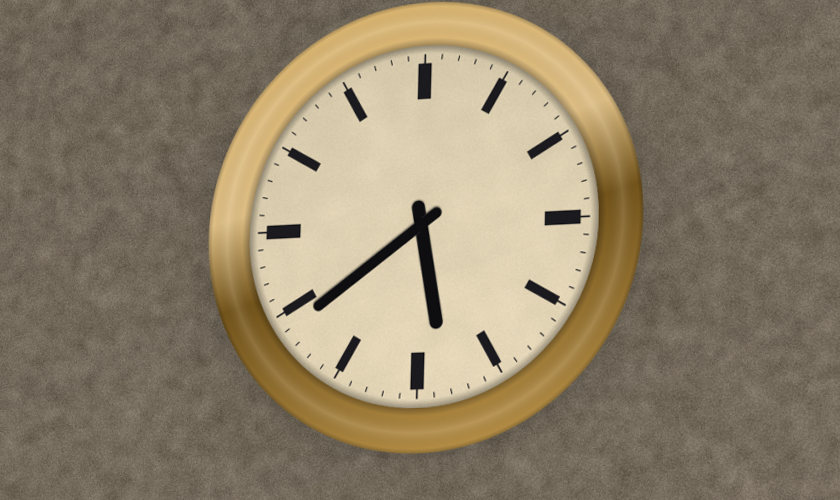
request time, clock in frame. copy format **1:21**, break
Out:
**5:39**
